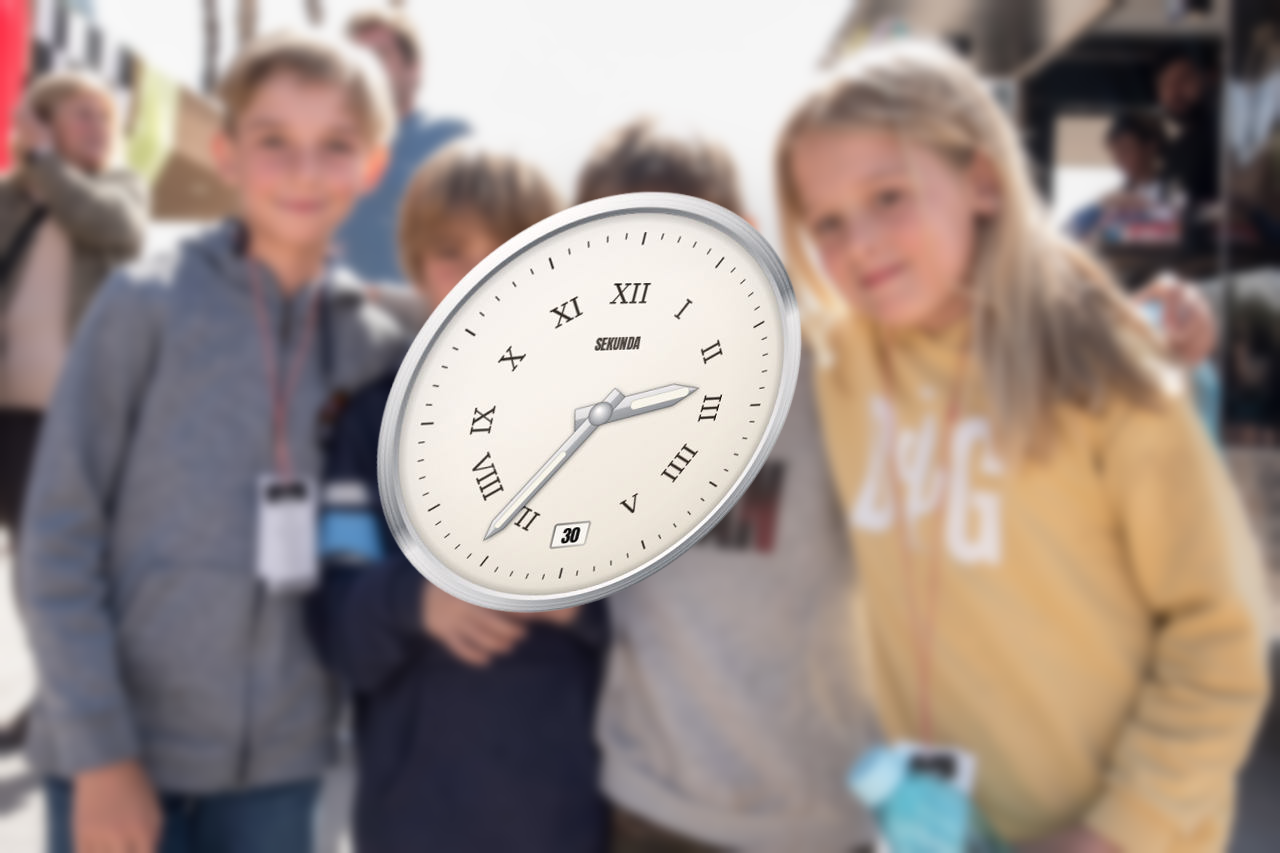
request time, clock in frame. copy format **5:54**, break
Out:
**2:36**
